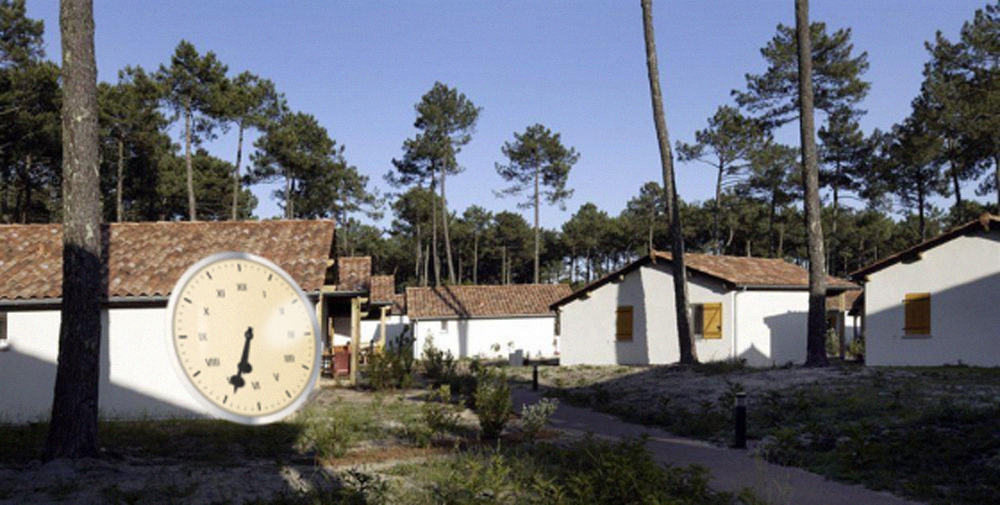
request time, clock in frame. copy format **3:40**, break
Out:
**6:34**
